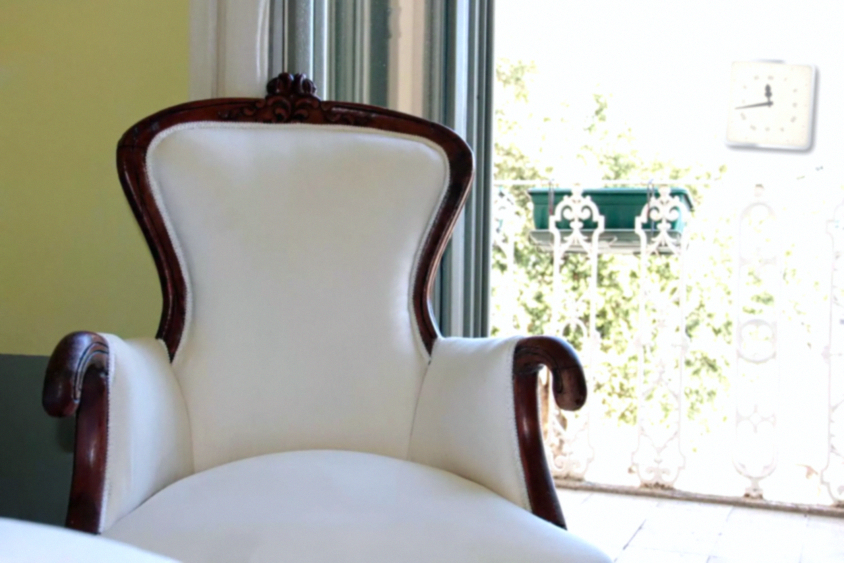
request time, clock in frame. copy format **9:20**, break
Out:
**11:43**
